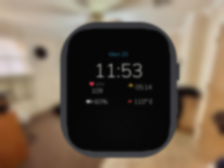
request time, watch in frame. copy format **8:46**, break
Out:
**11:53**
